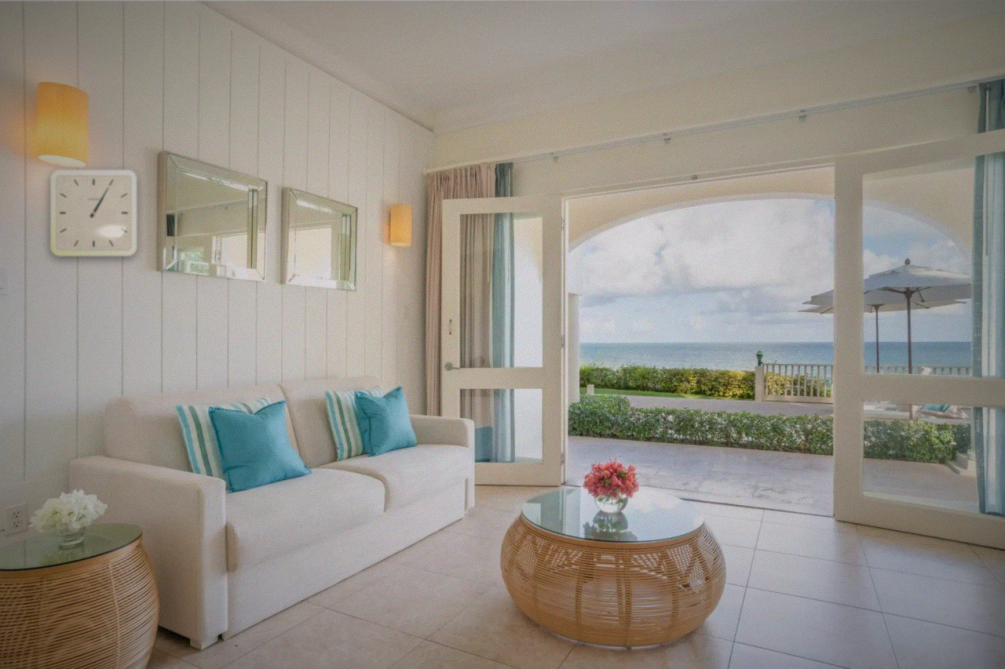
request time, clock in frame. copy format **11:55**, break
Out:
**1:05**
